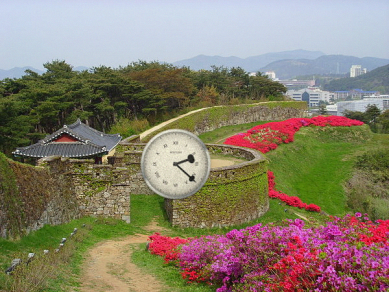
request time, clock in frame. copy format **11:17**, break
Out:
**2:22**
